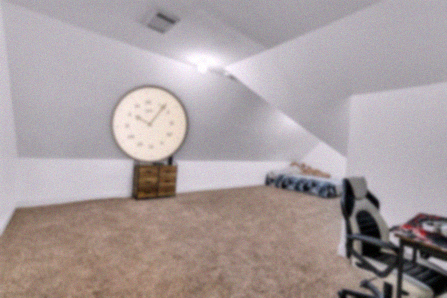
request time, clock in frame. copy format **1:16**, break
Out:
**10:07**
